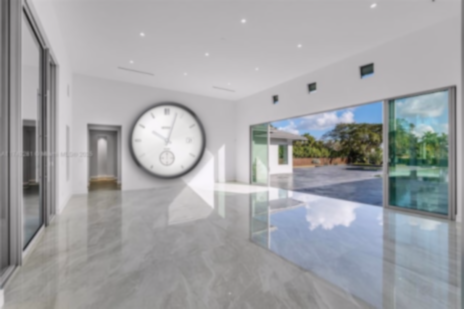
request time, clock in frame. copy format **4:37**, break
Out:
**10:03**
